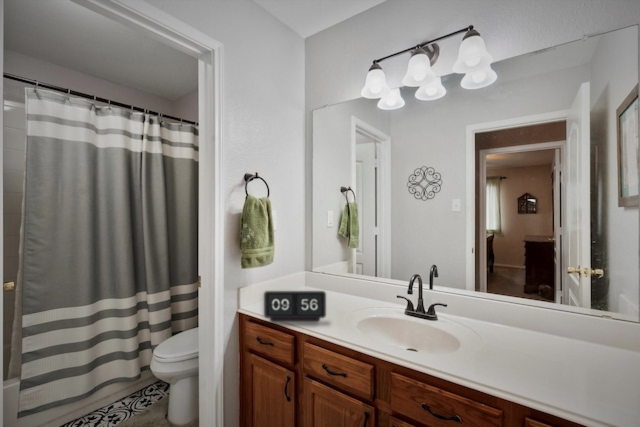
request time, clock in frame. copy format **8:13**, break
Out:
**9:56**
